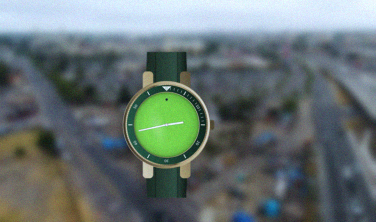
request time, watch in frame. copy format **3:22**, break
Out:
**2:43**
